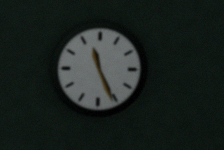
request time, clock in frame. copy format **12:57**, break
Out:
**11:26**
